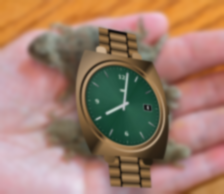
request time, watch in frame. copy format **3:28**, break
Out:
**8:02**
